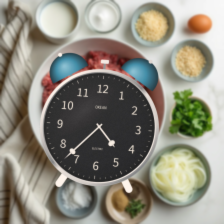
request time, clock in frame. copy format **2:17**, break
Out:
**4:37**
